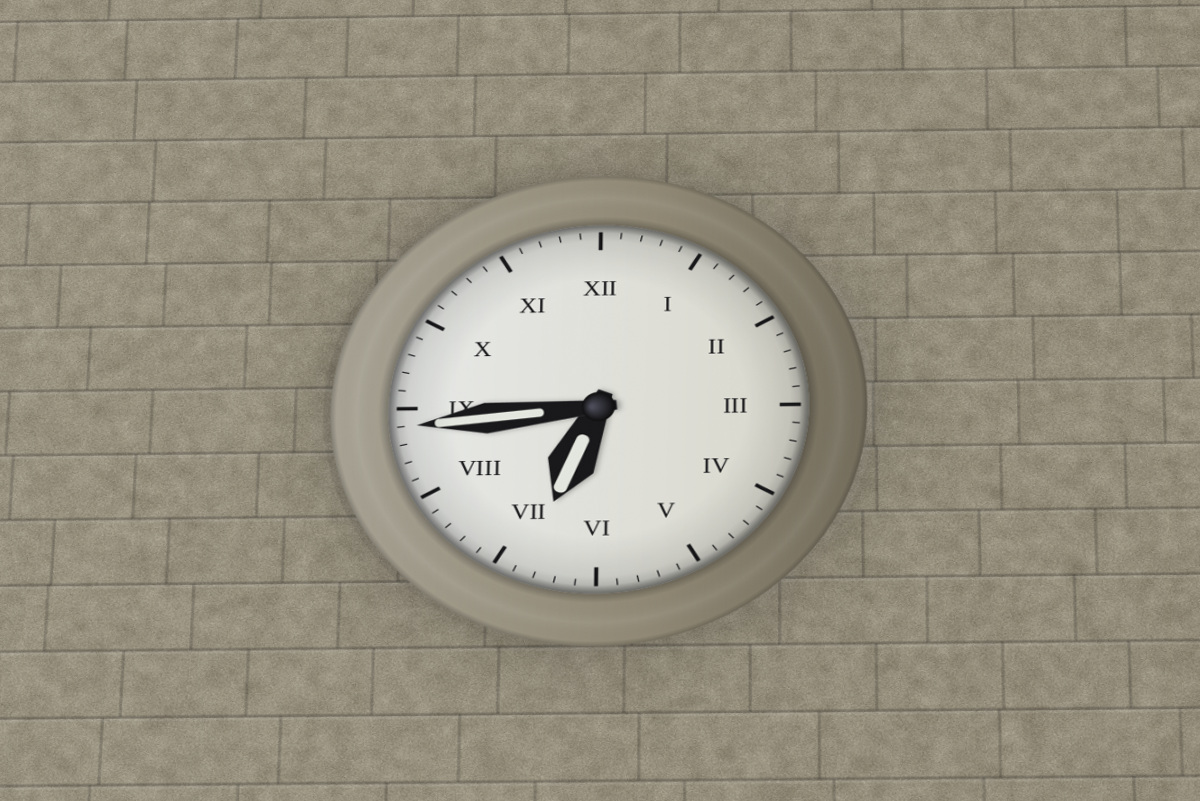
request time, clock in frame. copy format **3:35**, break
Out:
**6:44**
